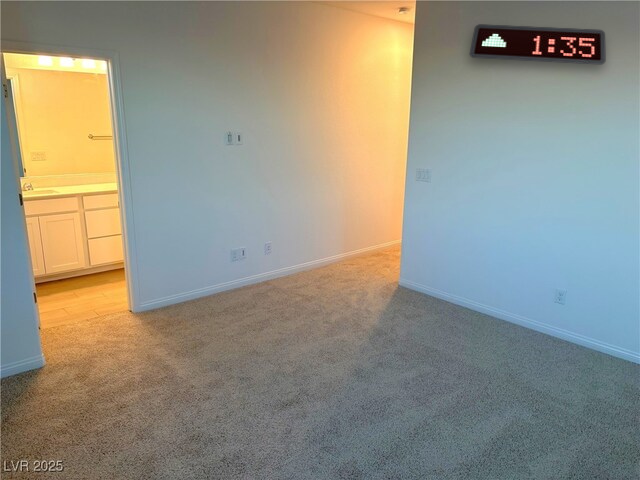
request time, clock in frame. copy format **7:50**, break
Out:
**1:35**
